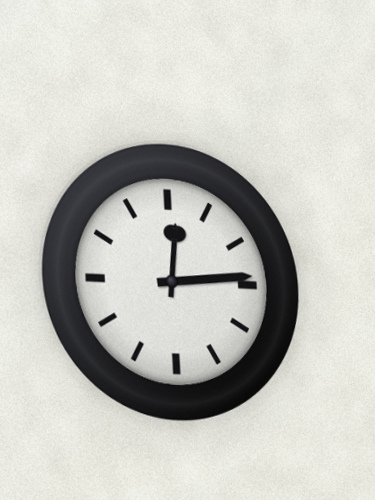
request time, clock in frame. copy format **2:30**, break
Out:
**12:14**
